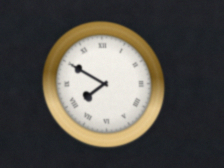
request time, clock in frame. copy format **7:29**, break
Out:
**7:50**
